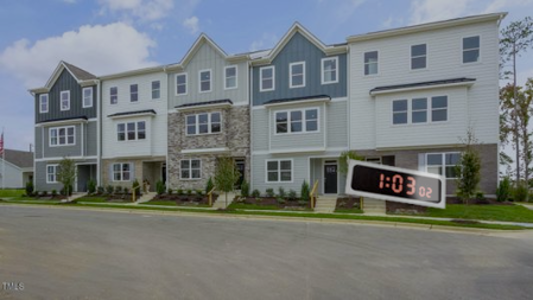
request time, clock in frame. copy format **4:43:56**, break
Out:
**1:03:02**
